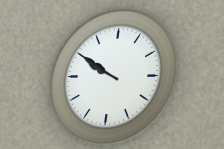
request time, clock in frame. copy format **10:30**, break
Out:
**9:50**
